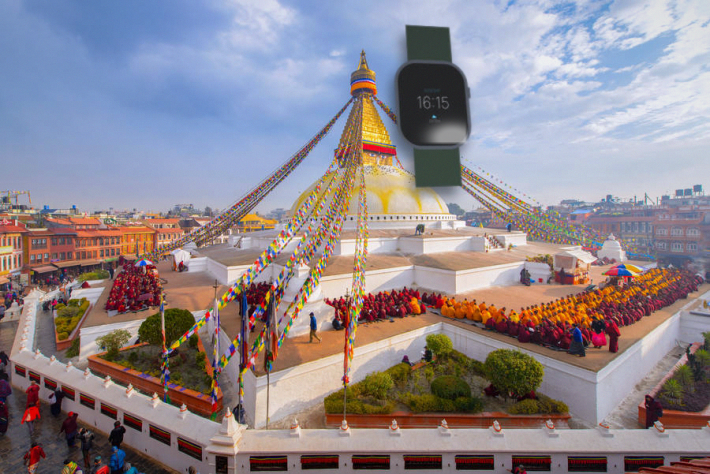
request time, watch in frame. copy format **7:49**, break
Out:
**16:15**
